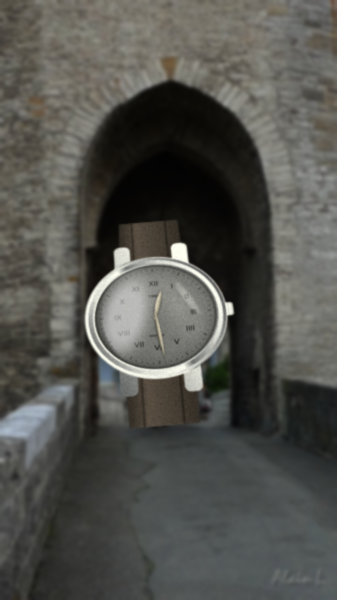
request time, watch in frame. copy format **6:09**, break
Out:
**12:29**
